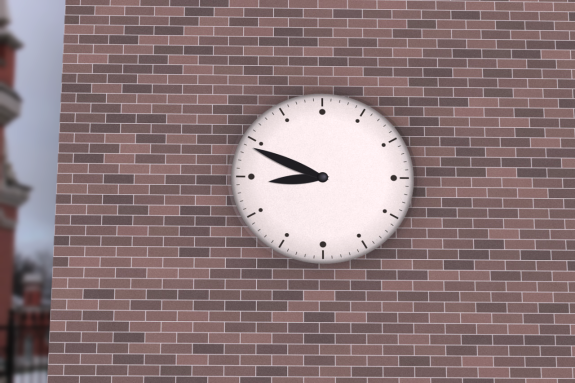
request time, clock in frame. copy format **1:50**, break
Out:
**8:49**
